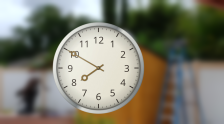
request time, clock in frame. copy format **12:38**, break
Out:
**7:50**
